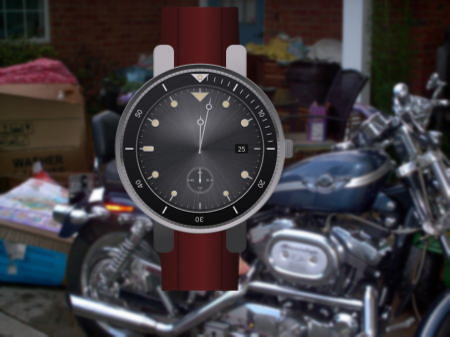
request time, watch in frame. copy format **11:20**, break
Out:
**12:02**
